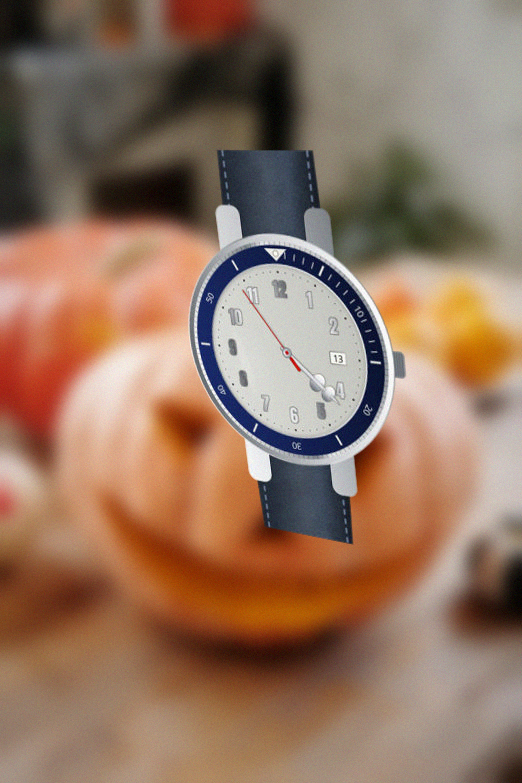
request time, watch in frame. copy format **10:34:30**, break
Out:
**4:21:54**
